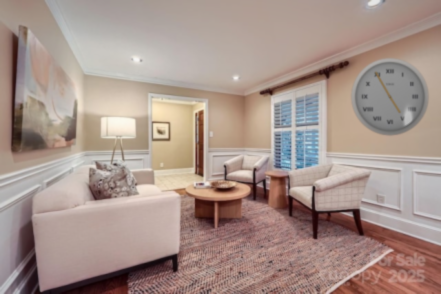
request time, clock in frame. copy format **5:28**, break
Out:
**4:55**
